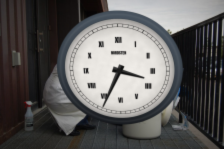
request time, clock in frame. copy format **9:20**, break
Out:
**3:34**
